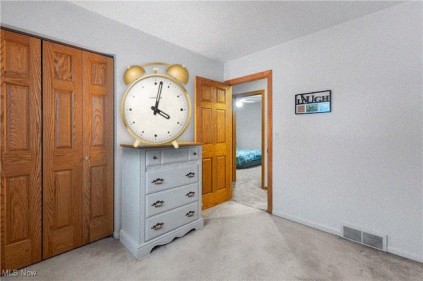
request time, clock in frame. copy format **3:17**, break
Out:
**4:02**
